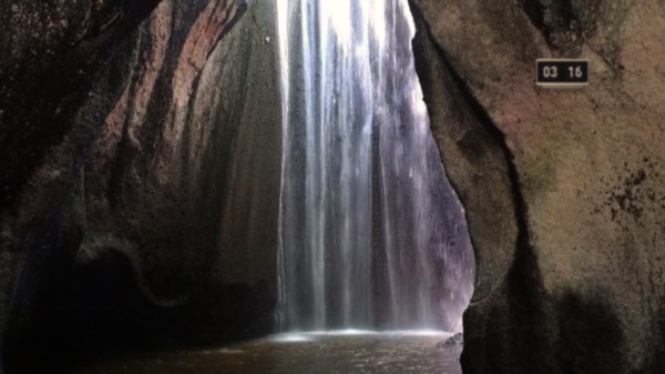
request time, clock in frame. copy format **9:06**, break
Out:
**3:16**
